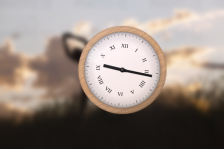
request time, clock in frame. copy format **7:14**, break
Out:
**9:16**
